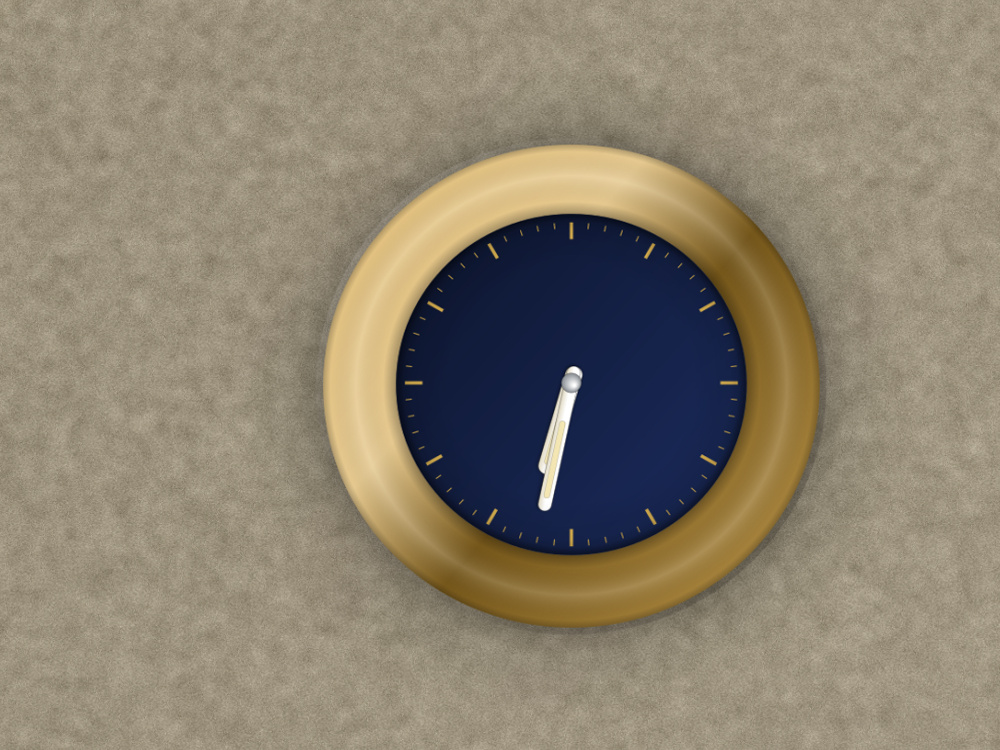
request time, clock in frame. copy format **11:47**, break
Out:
**6:32**
